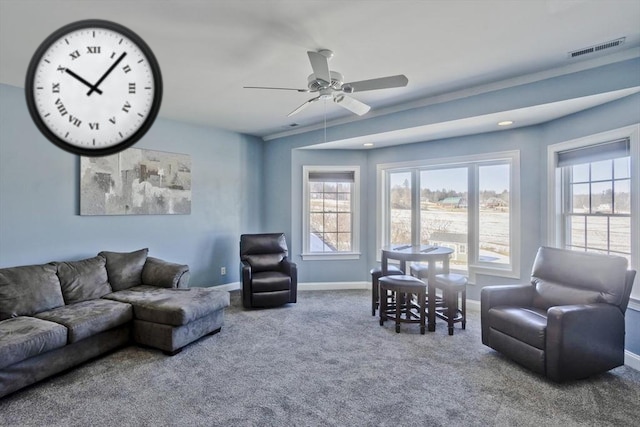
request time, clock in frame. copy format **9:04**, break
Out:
**10:07**
